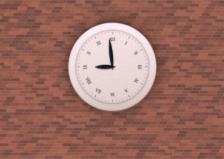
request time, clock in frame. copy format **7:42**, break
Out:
**8:59**
